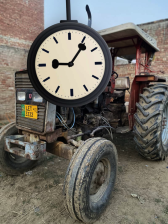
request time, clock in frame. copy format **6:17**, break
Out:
**9:06**
